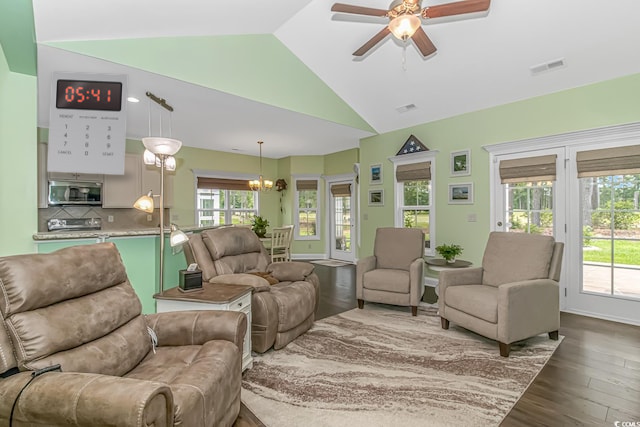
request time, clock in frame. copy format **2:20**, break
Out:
**5:41**
